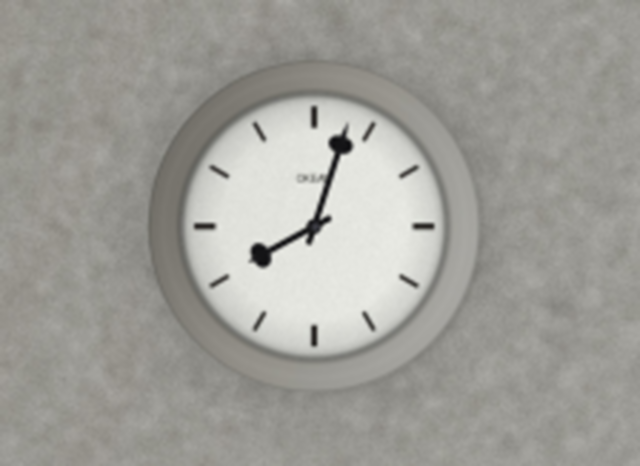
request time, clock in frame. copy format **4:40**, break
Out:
**8:03**
